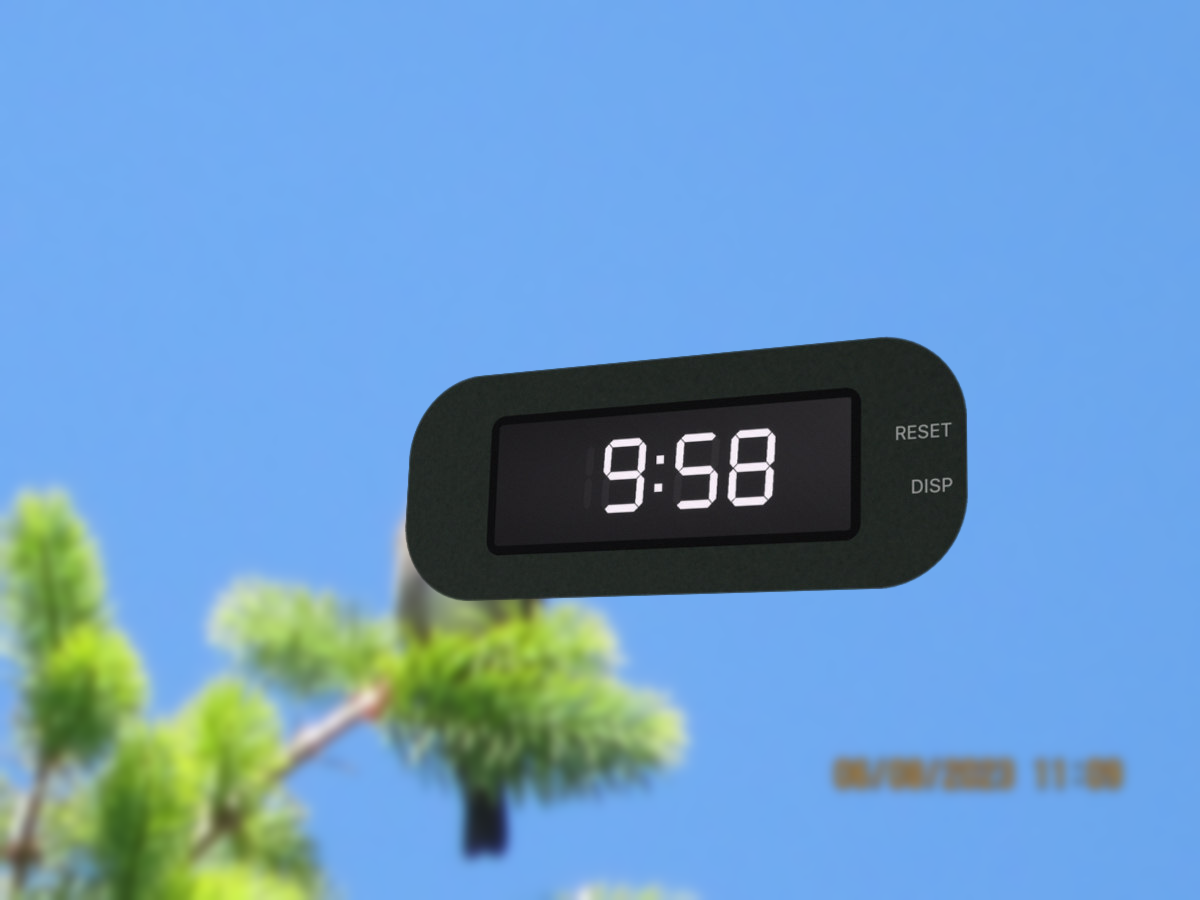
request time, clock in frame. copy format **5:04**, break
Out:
**9:58**
